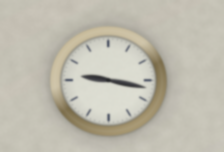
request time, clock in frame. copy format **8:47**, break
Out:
**9:17**
